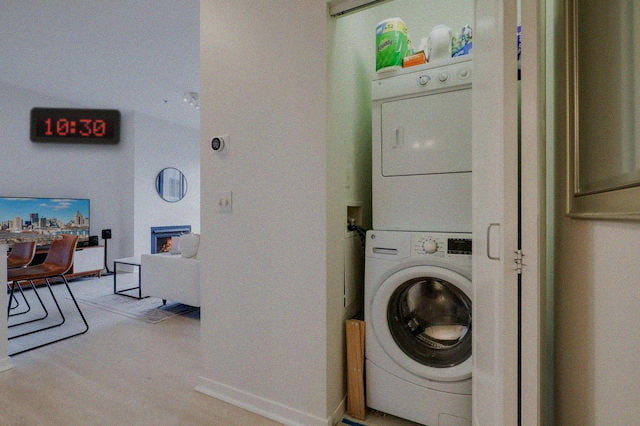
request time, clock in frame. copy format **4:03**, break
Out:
**10:30**
